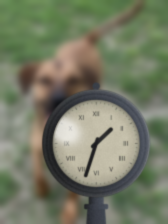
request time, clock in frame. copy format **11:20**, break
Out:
**1:33**
